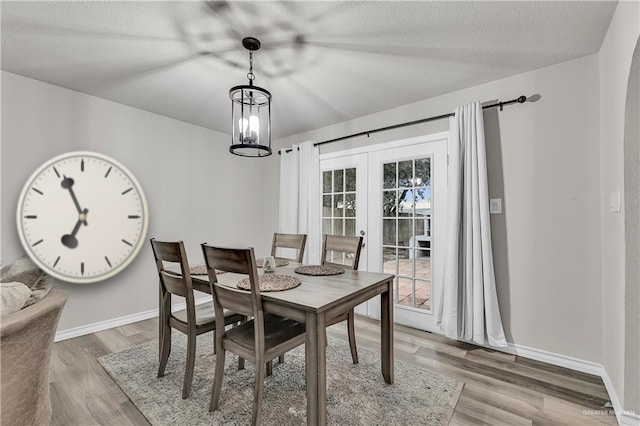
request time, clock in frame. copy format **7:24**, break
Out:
**6:56**
